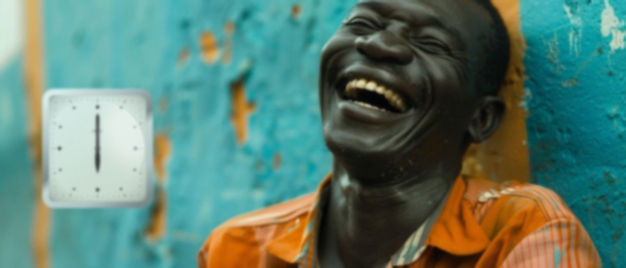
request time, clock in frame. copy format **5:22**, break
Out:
**6:00**
